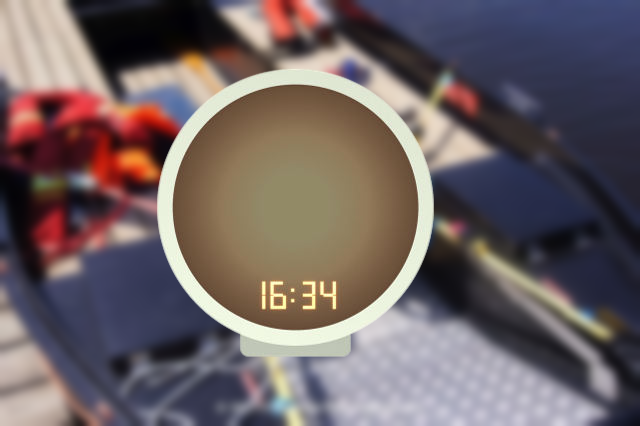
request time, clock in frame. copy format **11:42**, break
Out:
**16:34**
